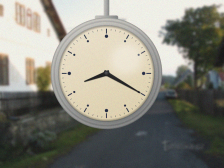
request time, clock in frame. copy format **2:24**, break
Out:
**8:20**
